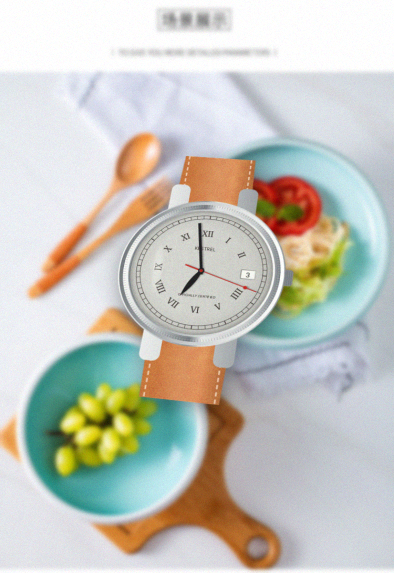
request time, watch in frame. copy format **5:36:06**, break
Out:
**6:58:18**
